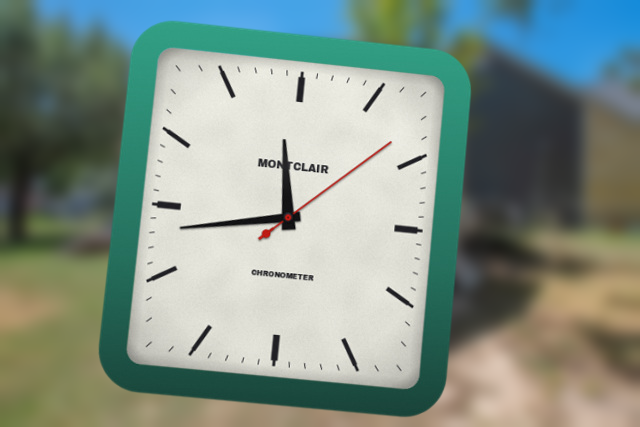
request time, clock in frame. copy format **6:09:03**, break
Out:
**11:43:08**
